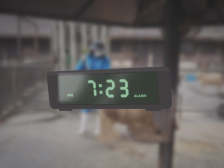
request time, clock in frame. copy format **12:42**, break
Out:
**7:23**
